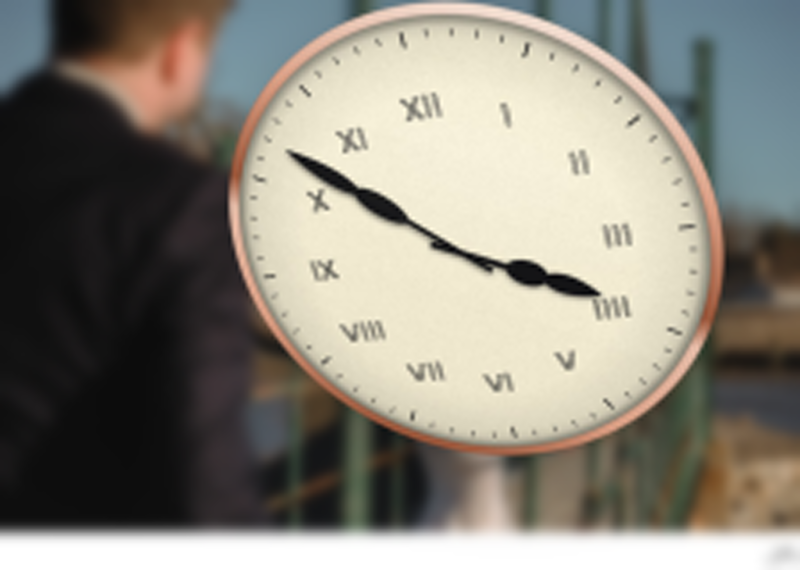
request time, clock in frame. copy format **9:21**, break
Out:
**3:52**
